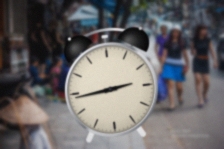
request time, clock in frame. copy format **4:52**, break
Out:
**2:44**
